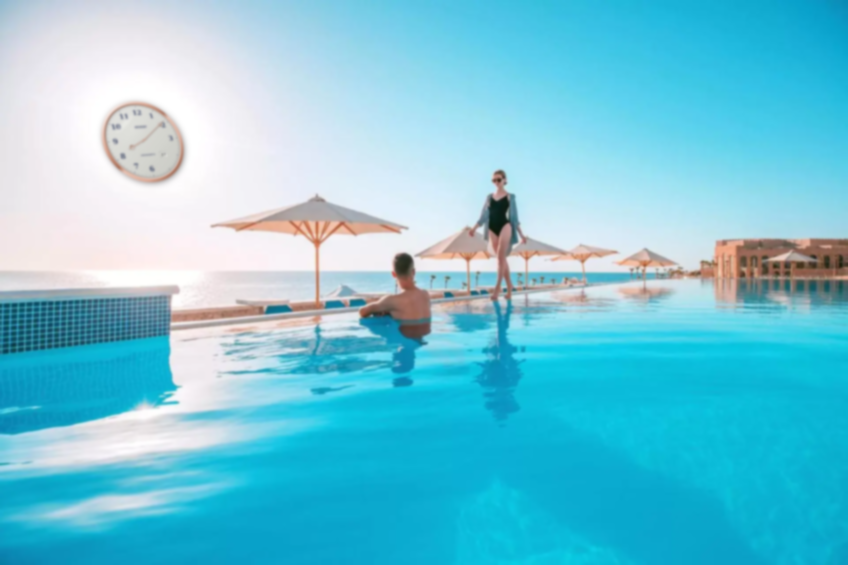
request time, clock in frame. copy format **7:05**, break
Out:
**8:09**
